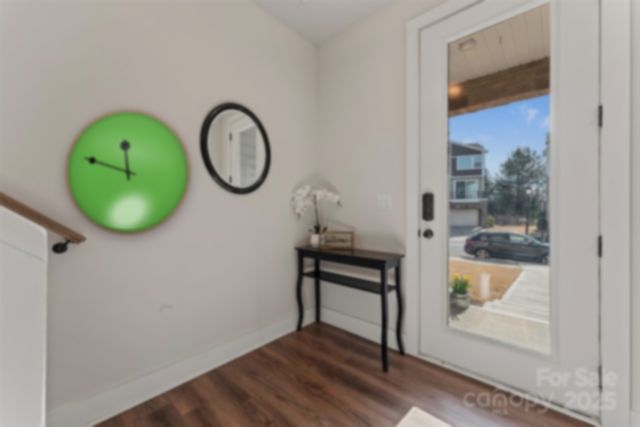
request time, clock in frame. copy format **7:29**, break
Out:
**11:48**
